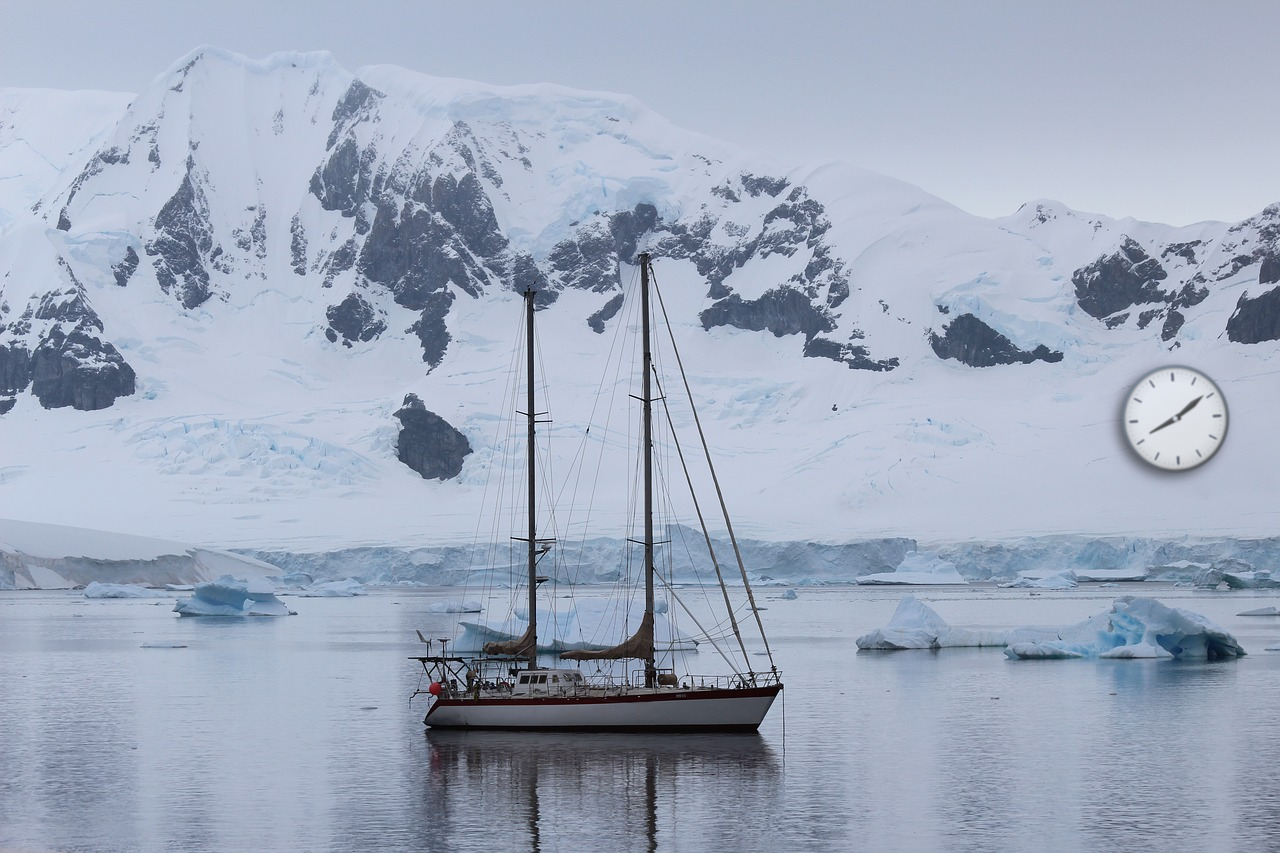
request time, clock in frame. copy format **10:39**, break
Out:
**8:09**
